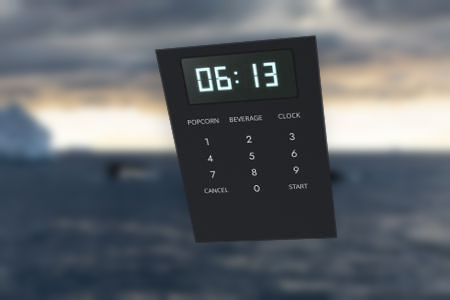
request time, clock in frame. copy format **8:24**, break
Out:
**6:13**
